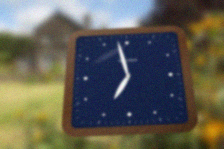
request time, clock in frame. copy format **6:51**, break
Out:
**6:58**
